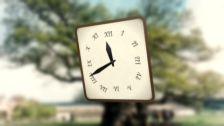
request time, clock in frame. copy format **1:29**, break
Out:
**11:41**
